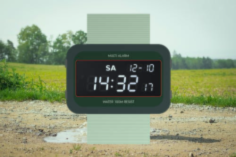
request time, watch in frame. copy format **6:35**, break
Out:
**14:32**
